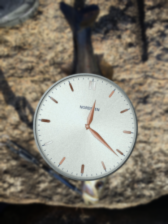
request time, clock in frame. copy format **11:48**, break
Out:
**12:21**
